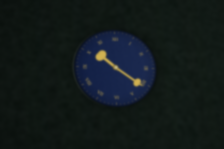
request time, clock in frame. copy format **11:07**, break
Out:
**10:21**
